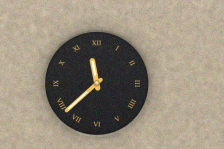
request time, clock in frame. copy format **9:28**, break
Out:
**11:38**
